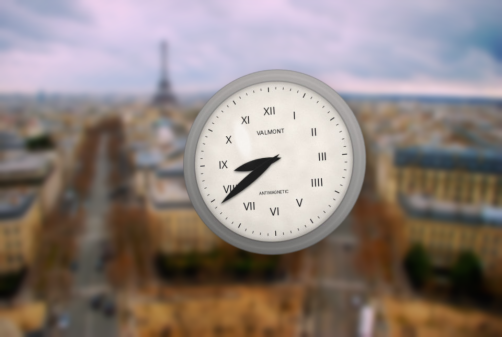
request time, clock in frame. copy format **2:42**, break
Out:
**8:39**
